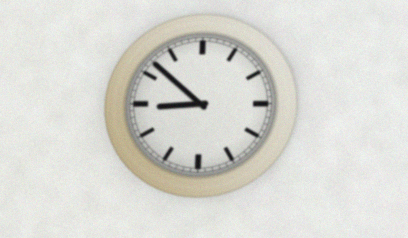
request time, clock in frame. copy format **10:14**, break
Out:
**8:52**
